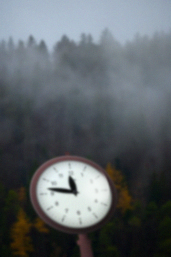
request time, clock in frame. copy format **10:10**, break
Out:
**11:47**
